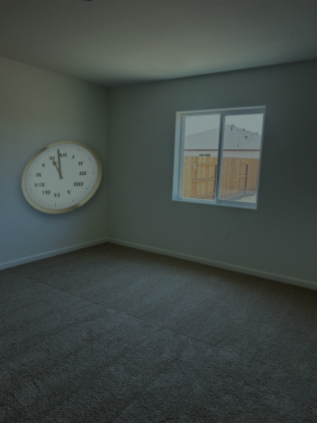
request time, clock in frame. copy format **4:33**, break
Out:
**10:58**
